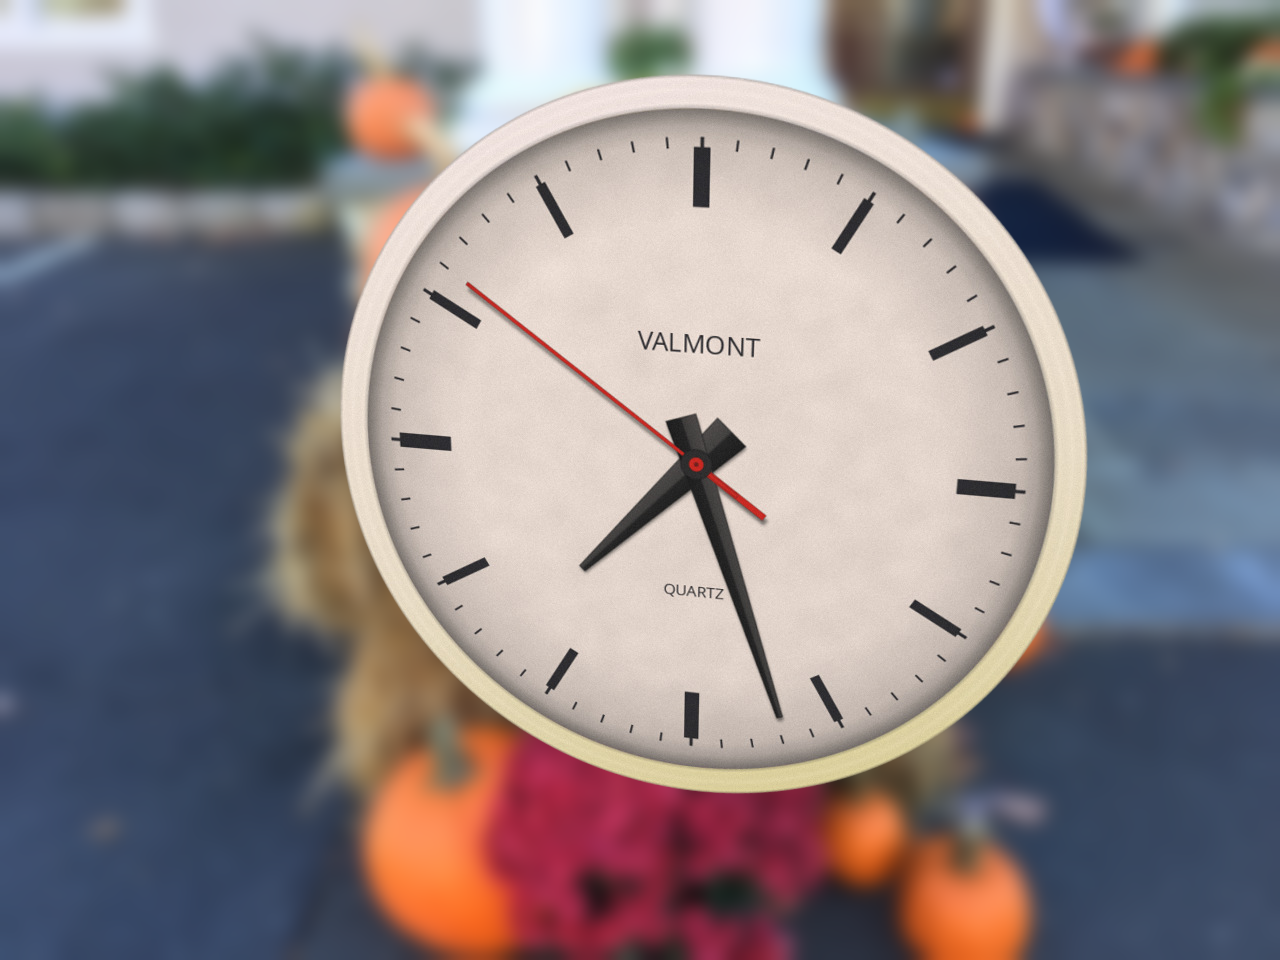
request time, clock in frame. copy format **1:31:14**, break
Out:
**7:26:51**
